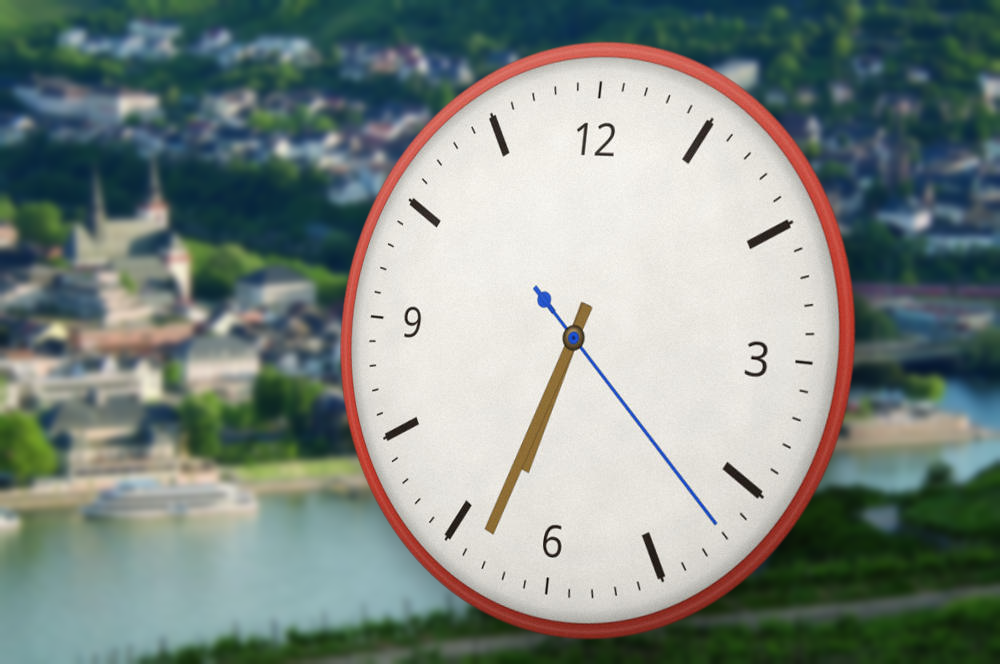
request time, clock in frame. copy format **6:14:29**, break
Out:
**6:33:22**
